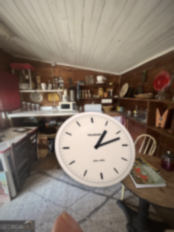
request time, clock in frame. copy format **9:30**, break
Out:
**1:12**
